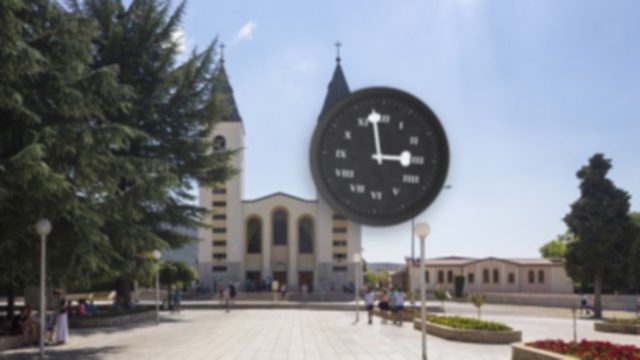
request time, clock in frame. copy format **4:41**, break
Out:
**2:58**
